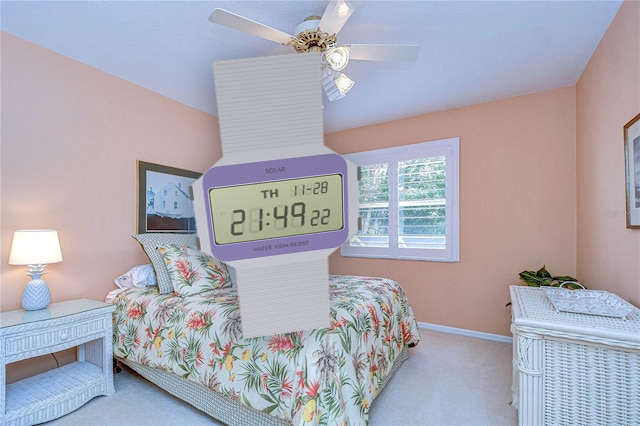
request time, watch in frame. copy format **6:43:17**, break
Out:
**21:49:22**
